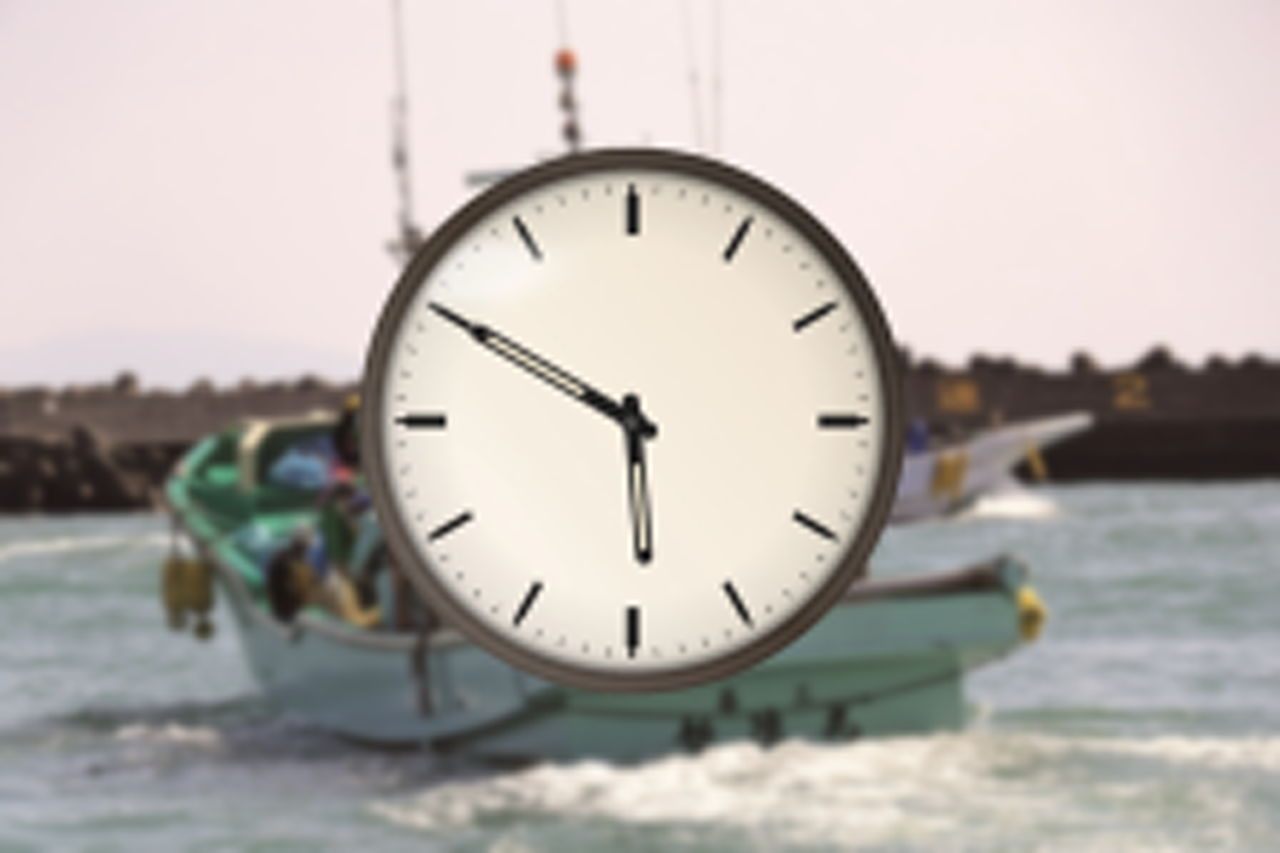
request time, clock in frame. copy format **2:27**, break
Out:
**5:50**
